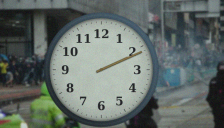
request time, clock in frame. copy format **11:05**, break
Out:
**2:11**
